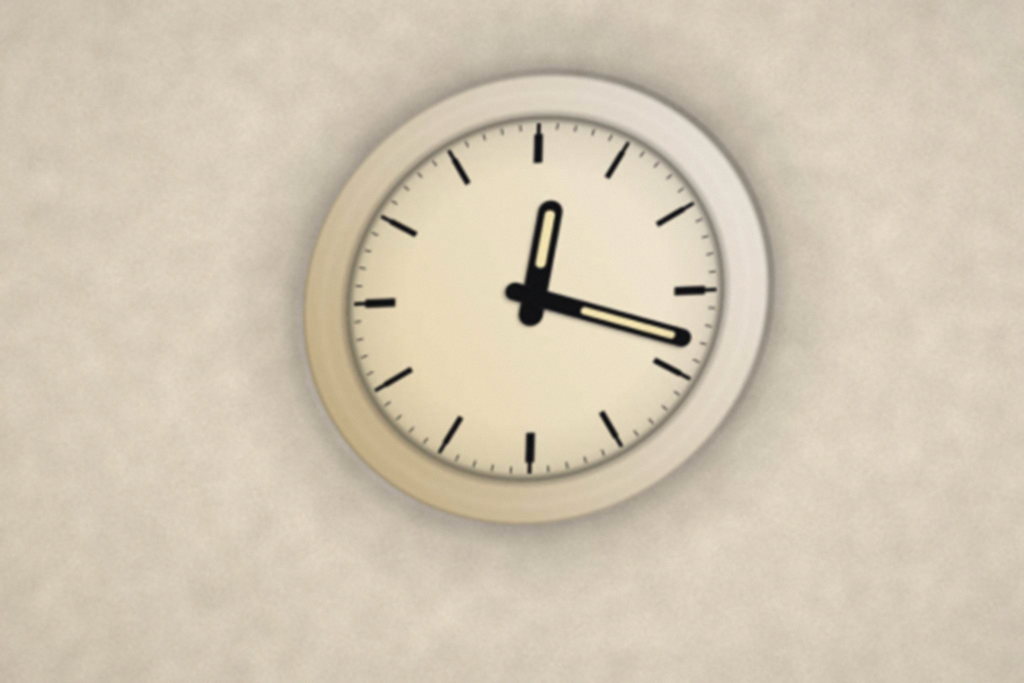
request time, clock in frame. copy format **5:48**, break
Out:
**12:18**
